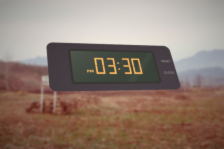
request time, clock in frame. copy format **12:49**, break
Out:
**3:30**
